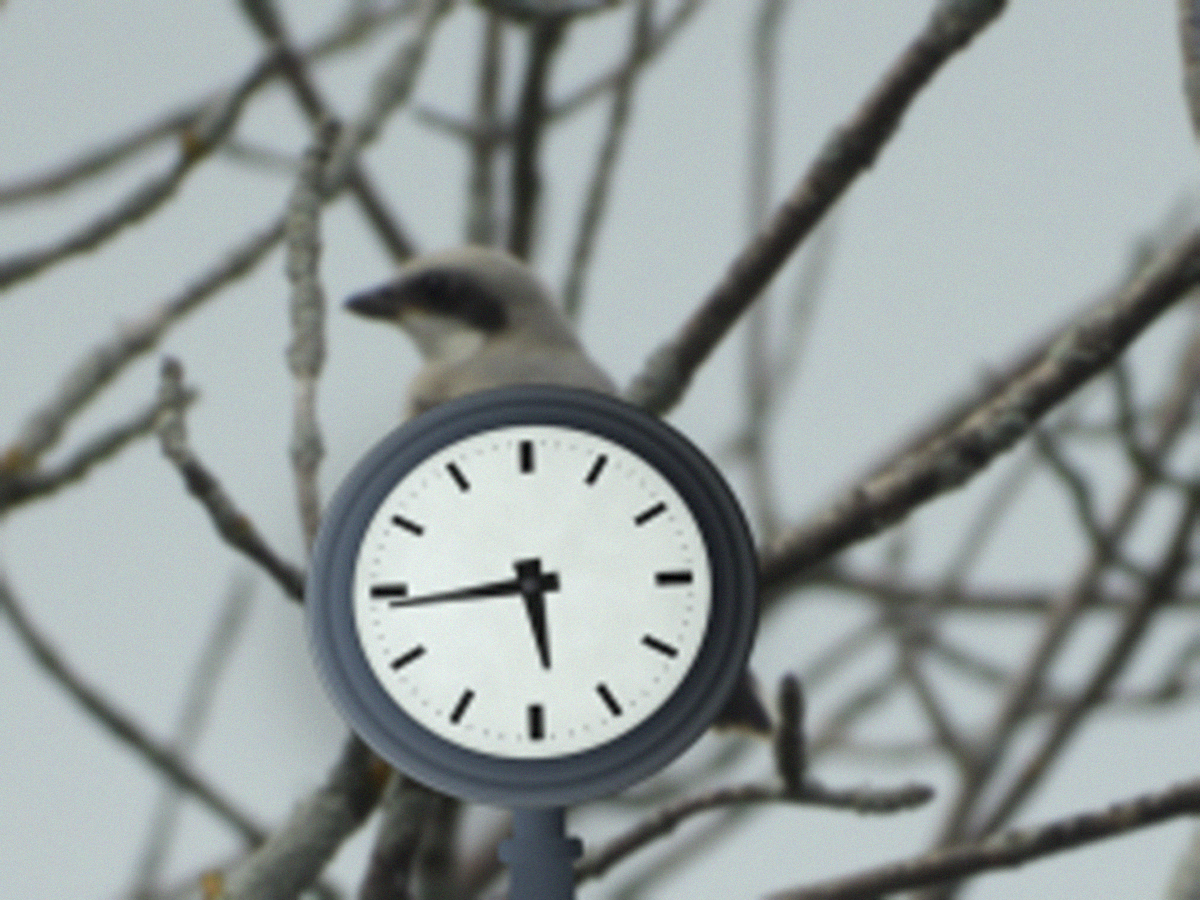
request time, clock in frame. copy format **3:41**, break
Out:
**5:44**
